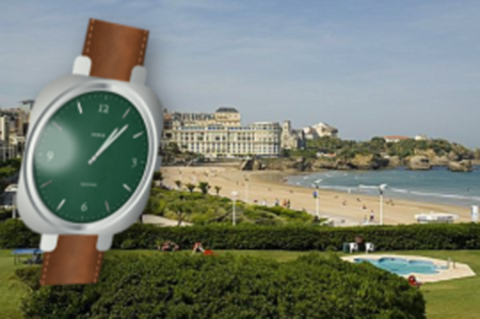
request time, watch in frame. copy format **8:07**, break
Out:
**1:07**
